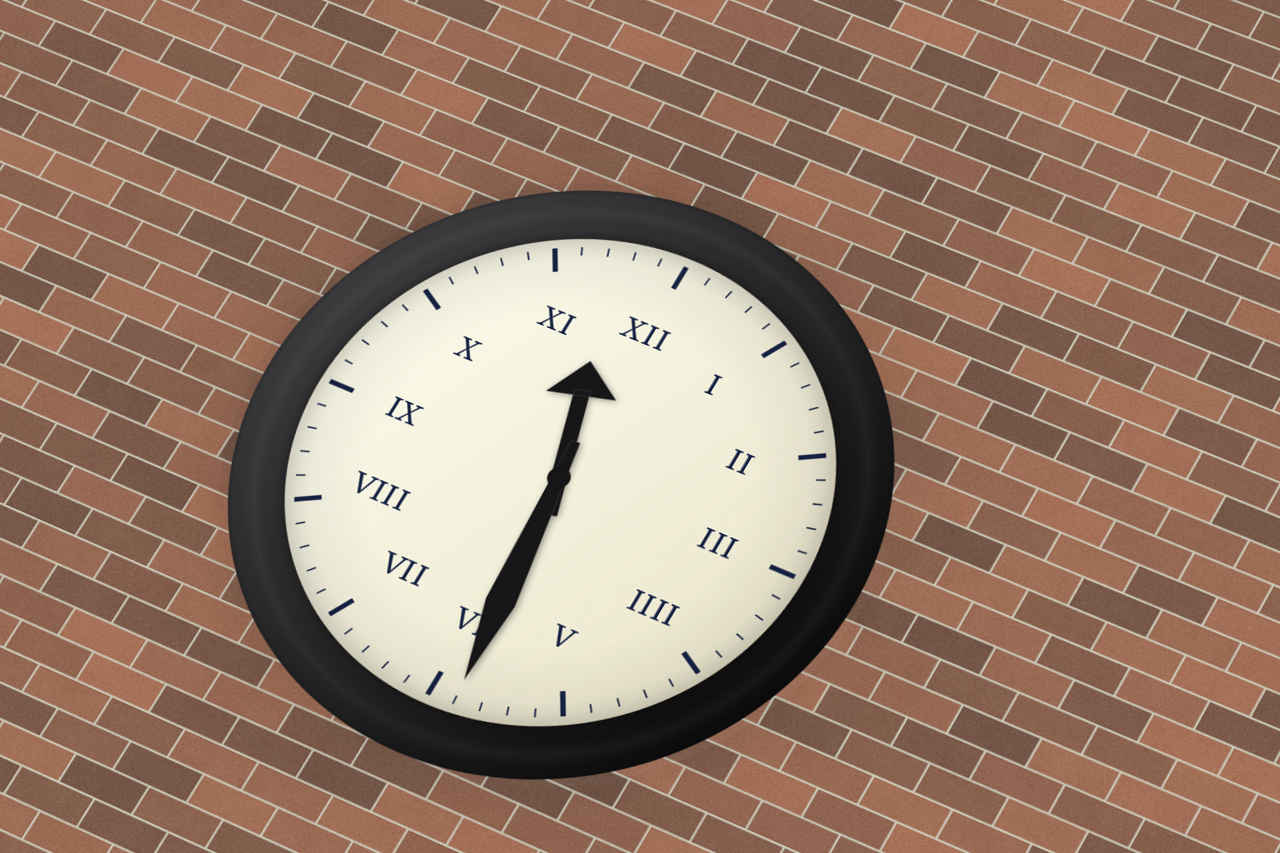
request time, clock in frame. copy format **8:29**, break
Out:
**11:29**
